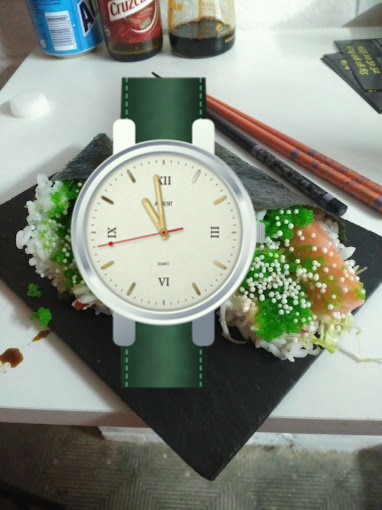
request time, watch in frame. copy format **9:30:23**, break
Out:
**10:58:43**
